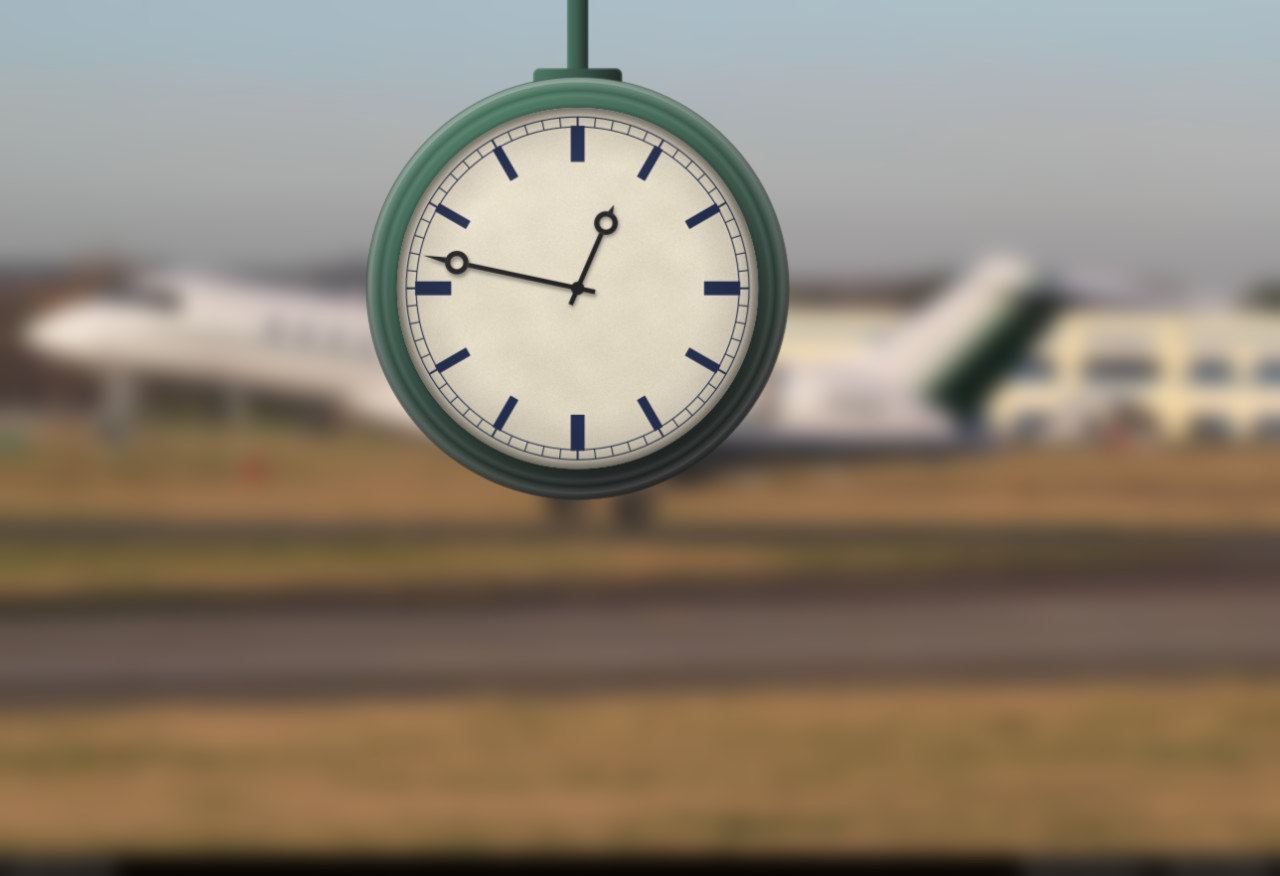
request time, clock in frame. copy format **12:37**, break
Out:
**12:47**
